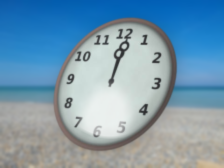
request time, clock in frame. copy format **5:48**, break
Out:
**12:01**
